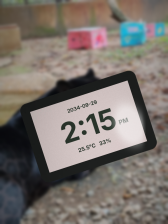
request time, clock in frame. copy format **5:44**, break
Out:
**2:15**
